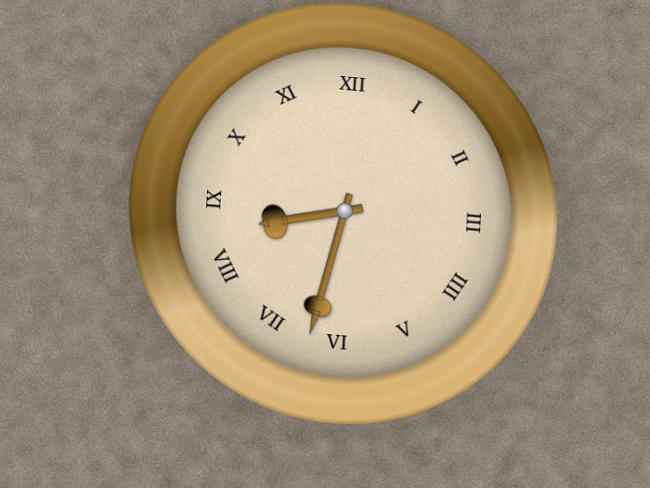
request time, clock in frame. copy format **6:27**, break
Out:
**8:32**
